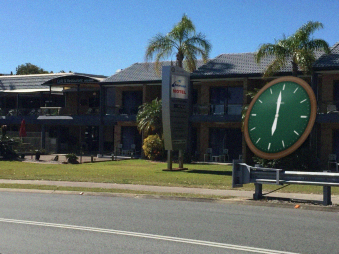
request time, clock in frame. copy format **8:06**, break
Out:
**5:59**
